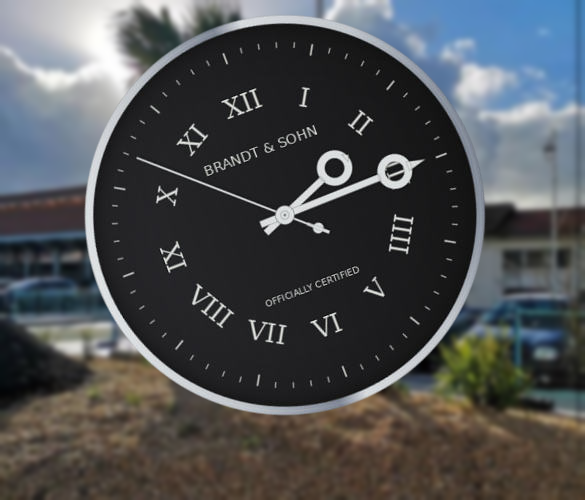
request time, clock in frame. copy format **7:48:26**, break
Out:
**2:14:52**
